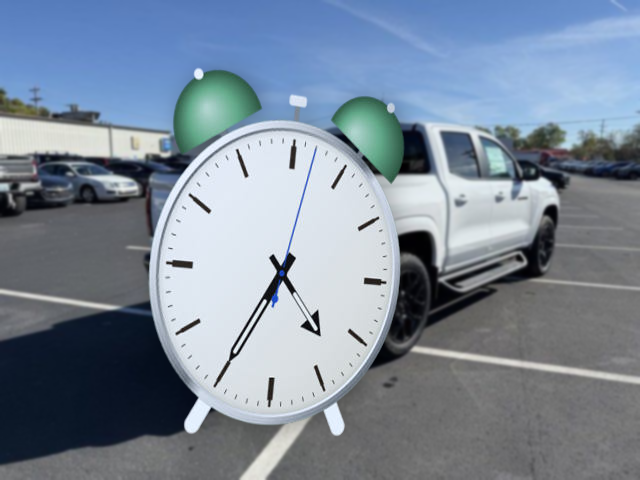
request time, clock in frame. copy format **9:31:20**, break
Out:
**4:35:02**
